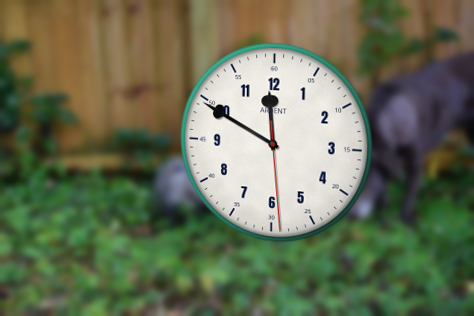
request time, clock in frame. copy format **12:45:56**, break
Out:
**11:49:29**
